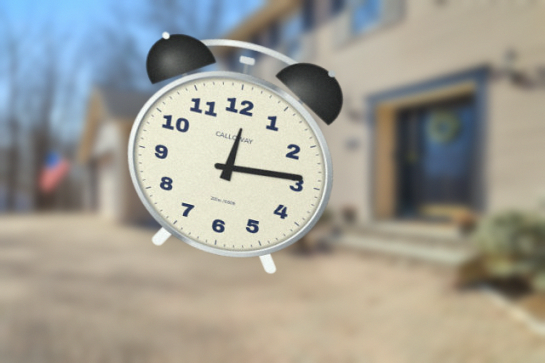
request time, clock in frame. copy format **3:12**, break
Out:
**12:14**
